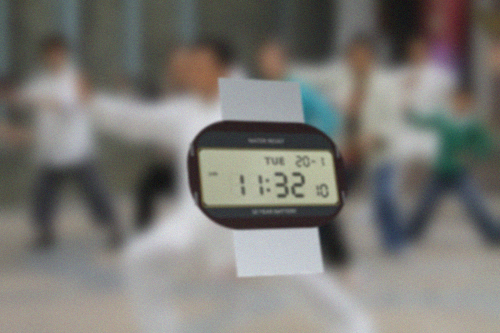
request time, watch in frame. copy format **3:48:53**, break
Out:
**11:32:10**
